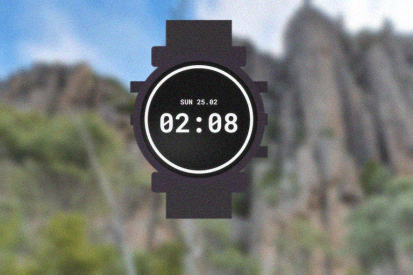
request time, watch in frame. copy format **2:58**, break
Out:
**2:08**
